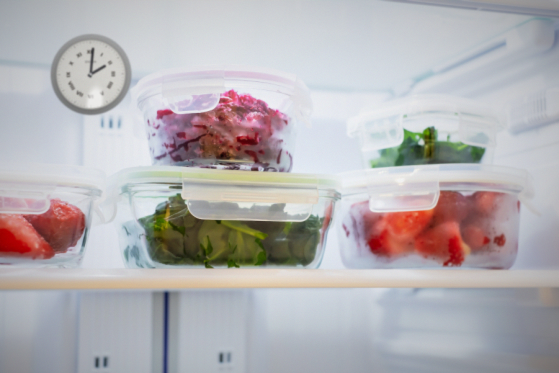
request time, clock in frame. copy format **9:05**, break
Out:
**2:01**
